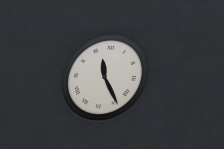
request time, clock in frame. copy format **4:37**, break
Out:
**11:24**
